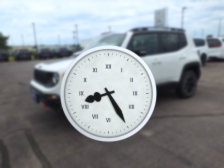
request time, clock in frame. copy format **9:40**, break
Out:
**8:25**
